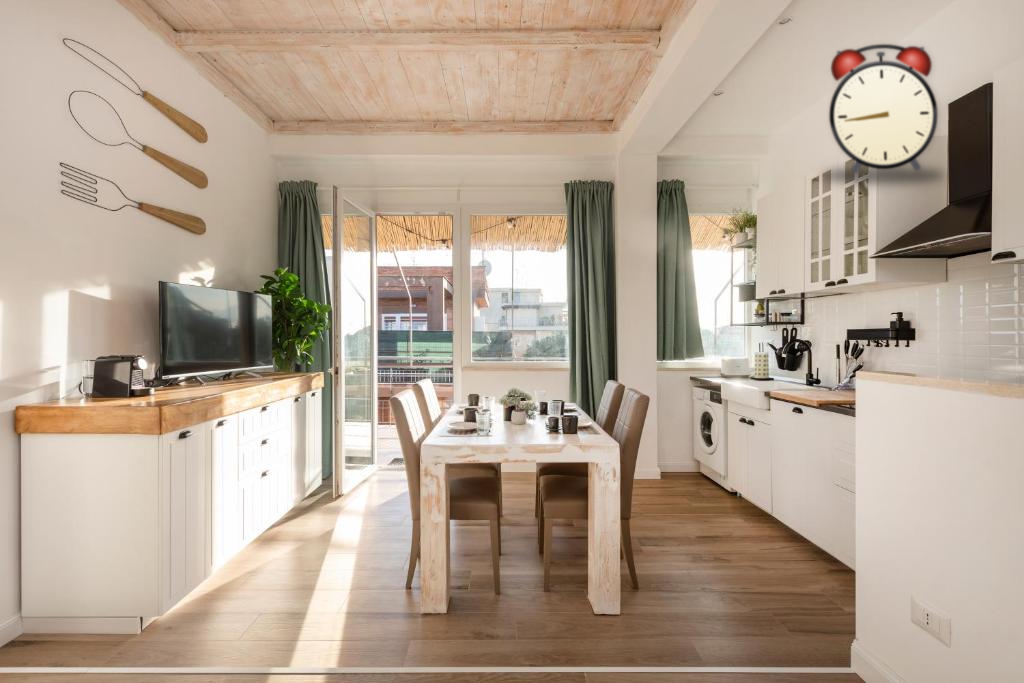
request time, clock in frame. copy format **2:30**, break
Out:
**8:44**
